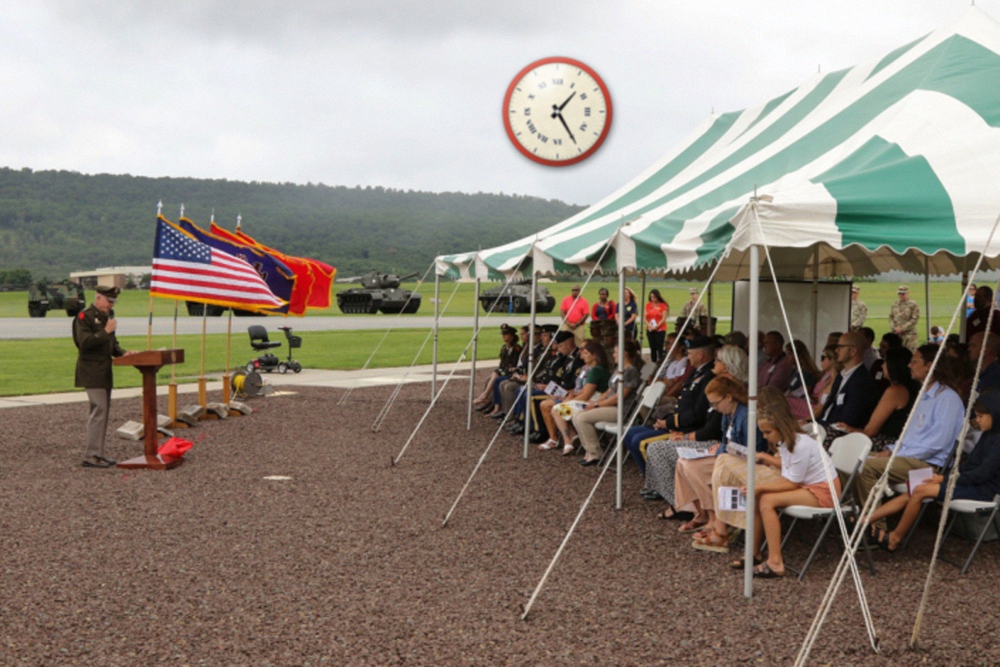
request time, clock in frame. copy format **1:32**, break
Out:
**1:25**
